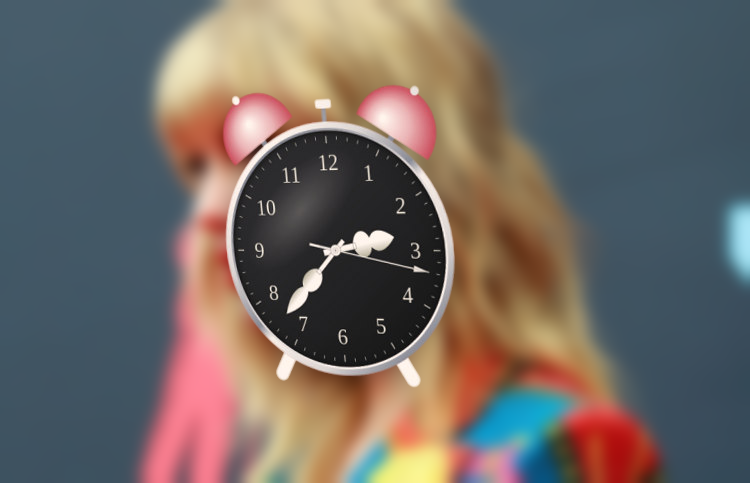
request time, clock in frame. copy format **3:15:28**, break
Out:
**2:37:17**
